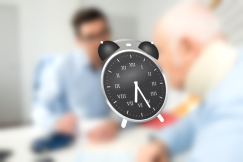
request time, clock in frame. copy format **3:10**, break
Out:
**6:26**
